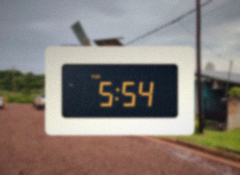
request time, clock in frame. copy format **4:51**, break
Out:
**5:54**
